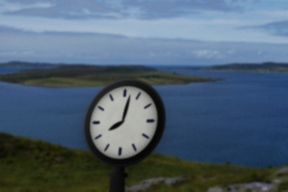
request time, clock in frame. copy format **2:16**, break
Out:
**8:02**
